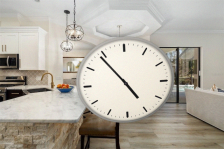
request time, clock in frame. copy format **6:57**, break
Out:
**4:54**
